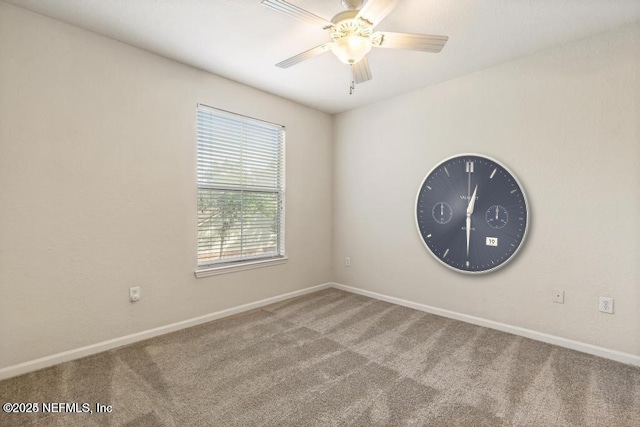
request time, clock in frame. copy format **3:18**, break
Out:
**12:30**
